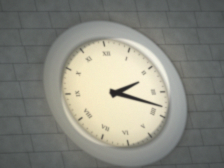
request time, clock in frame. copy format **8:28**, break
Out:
**2:18**
